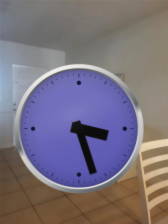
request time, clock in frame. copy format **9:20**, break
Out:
**3:27**
